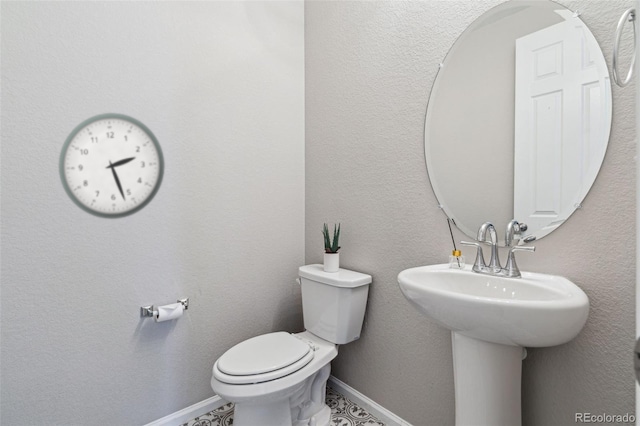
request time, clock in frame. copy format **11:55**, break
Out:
**2:27**
